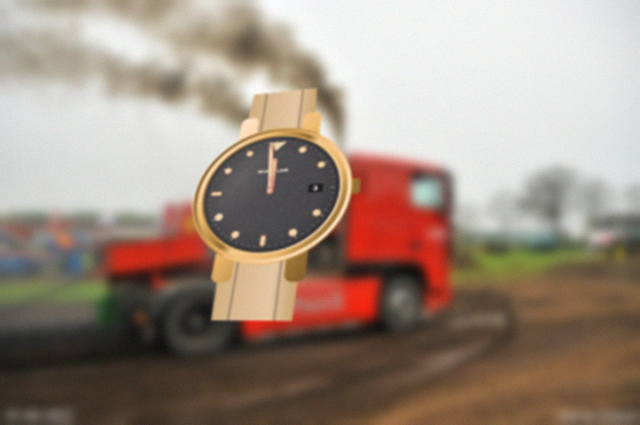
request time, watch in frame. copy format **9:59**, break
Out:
**11:59**
